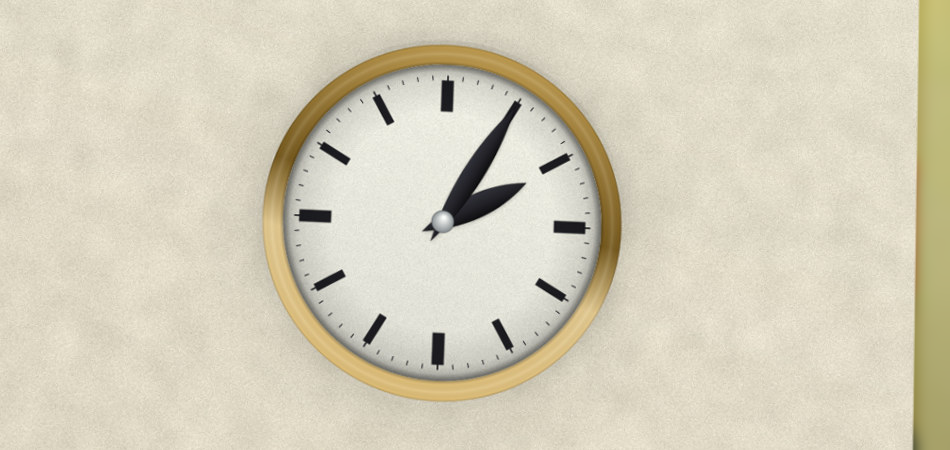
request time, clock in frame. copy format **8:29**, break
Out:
**2:05**
